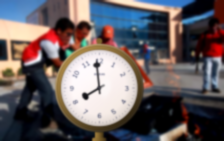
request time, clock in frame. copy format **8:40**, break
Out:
**7:59**
